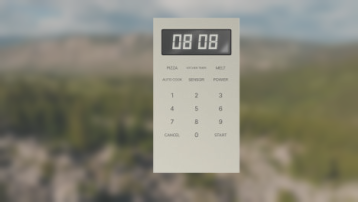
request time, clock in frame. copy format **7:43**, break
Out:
**8:08**
